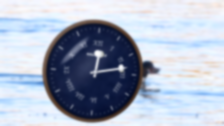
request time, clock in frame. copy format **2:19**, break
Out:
**12:13**
